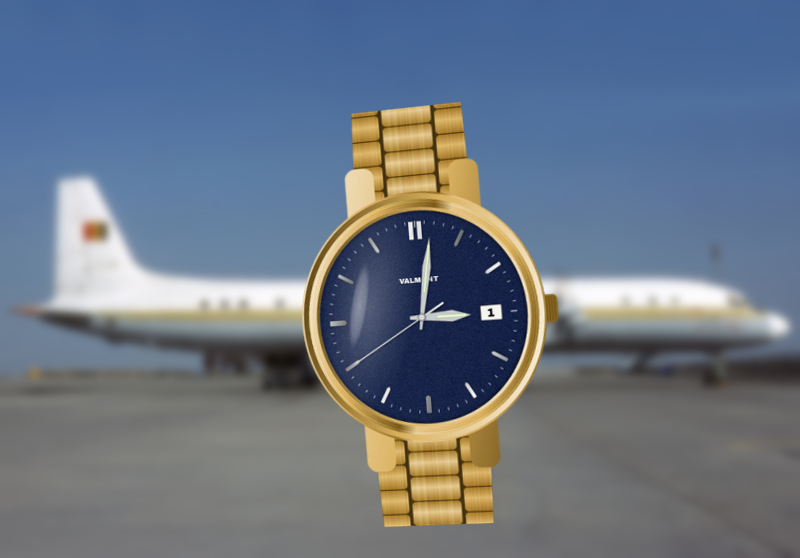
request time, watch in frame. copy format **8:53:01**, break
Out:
**3:01:40**
